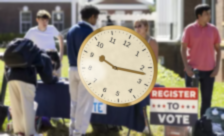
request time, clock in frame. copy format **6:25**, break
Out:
**9:12**
